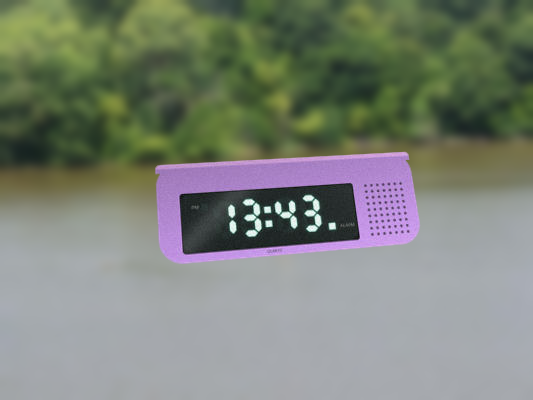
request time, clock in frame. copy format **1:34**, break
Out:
**13:43**
